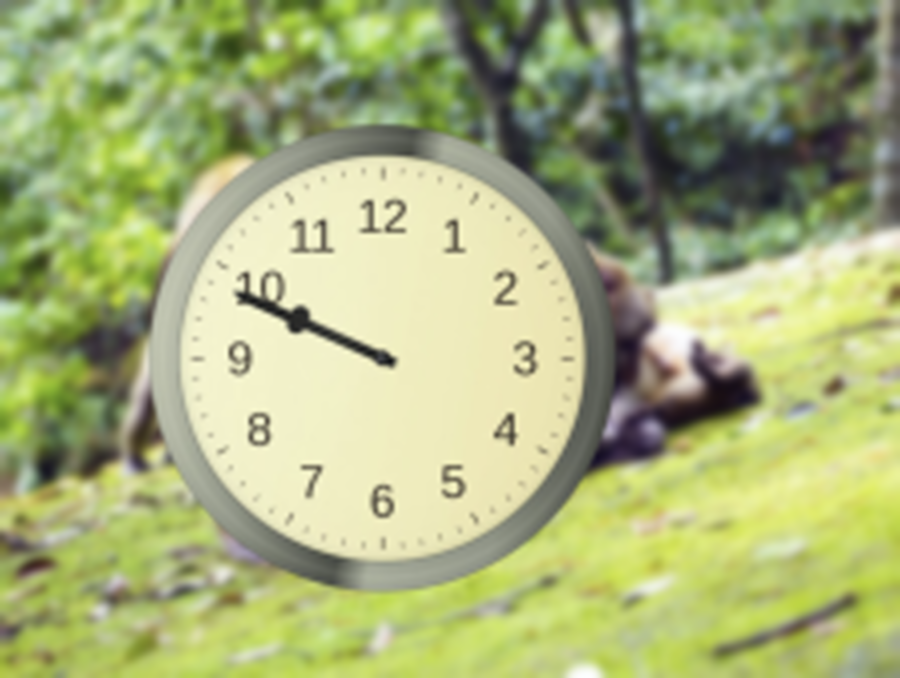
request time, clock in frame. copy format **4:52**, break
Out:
**9:49**
